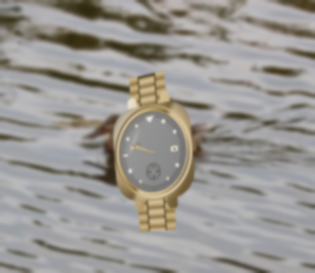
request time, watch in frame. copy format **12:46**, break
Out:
**9:48**
